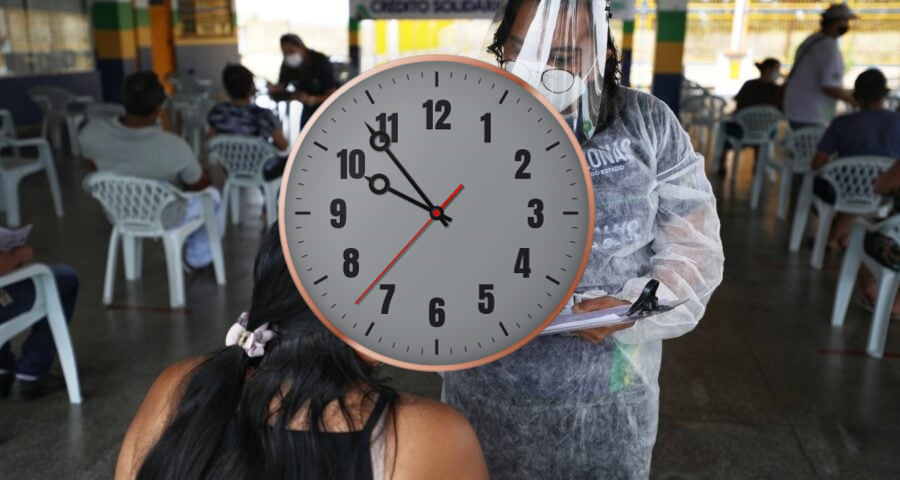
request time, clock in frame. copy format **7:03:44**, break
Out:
**9:53:37**
